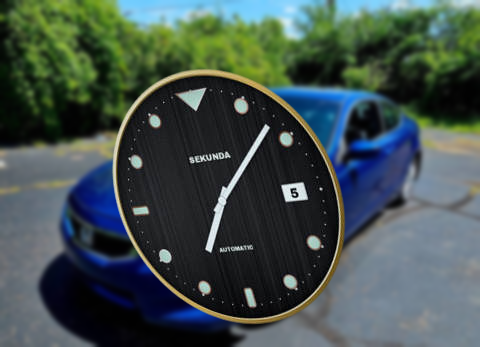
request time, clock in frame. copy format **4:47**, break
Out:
**7:08**
